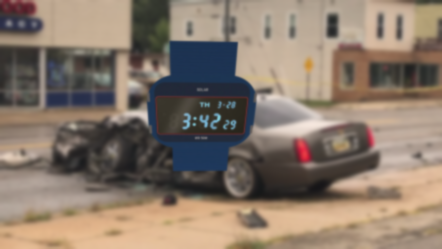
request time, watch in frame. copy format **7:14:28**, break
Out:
**3:42:29**
